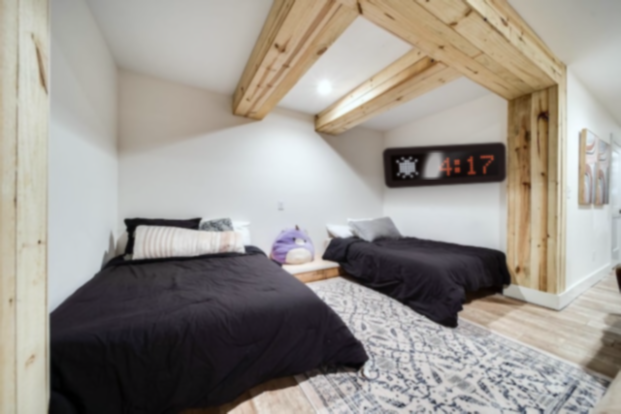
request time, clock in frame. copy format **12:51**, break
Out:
**4:17**
